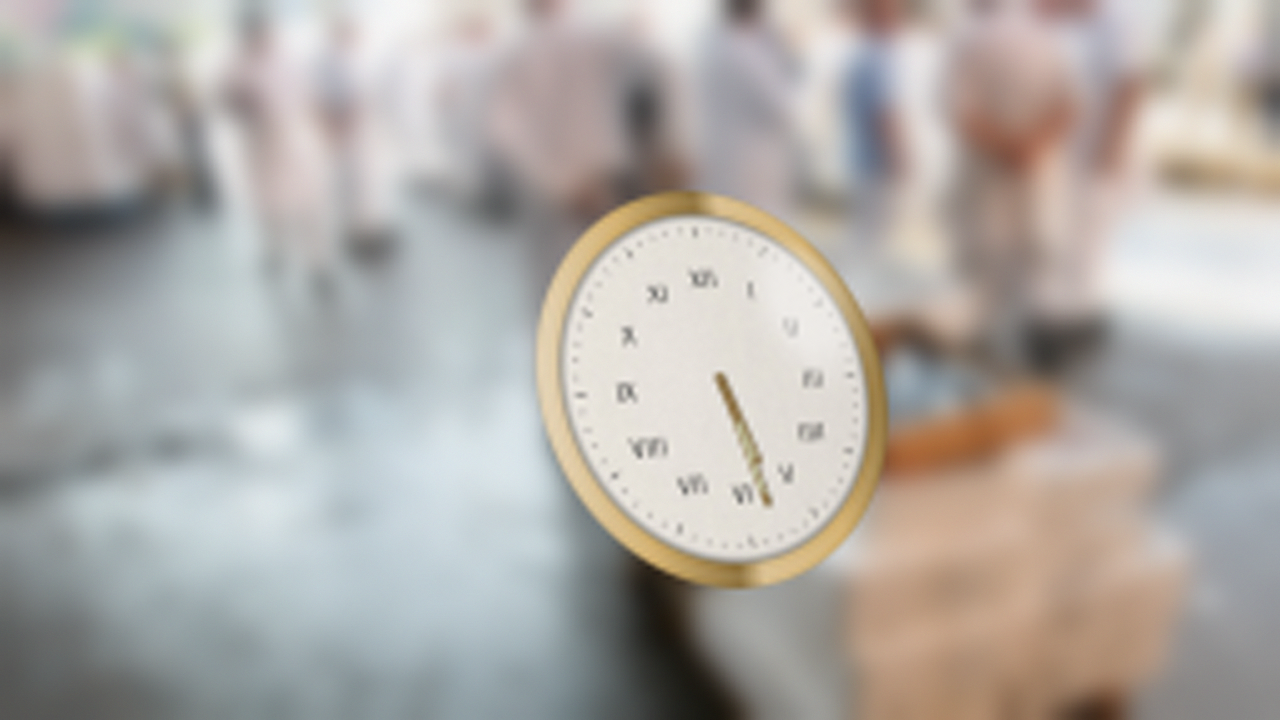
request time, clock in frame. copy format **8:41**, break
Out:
**5:28**
